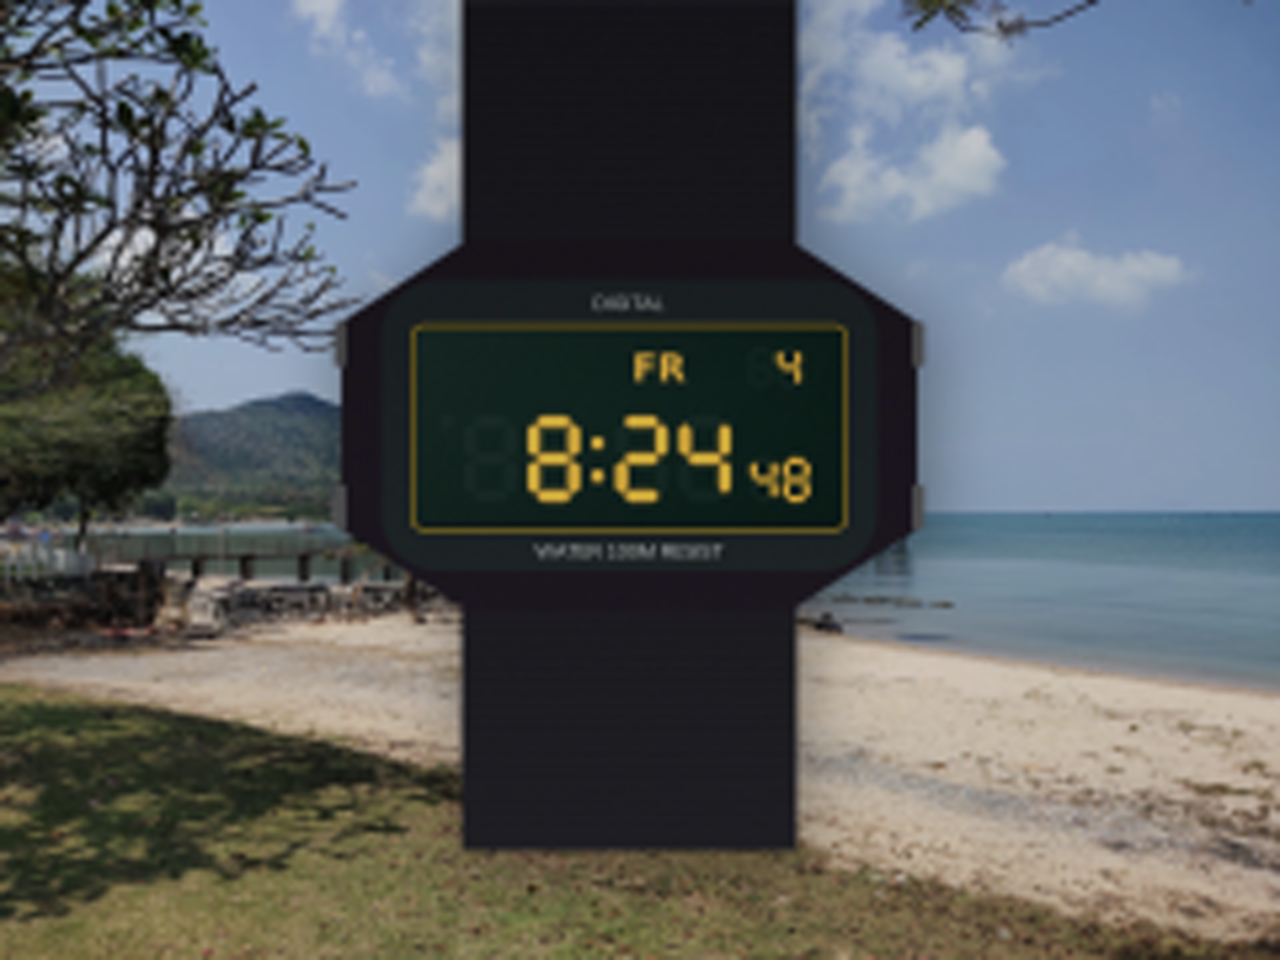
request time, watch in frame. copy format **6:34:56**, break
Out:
**8:24:48**
